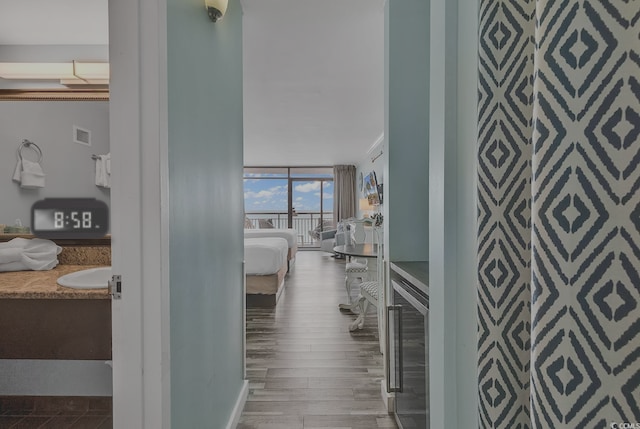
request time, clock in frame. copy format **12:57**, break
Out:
**8:58**
